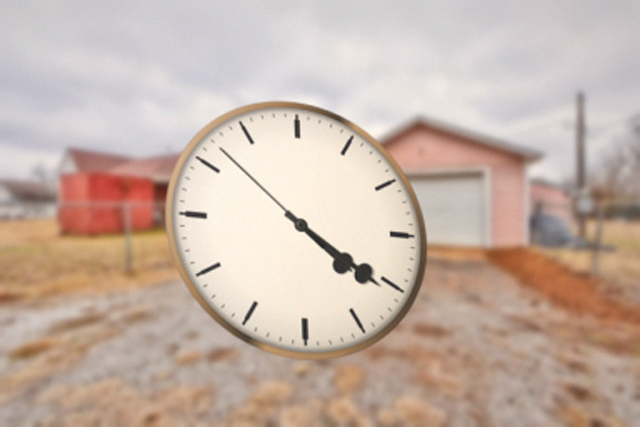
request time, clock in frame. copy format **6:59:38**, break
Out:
**4:20:52**
